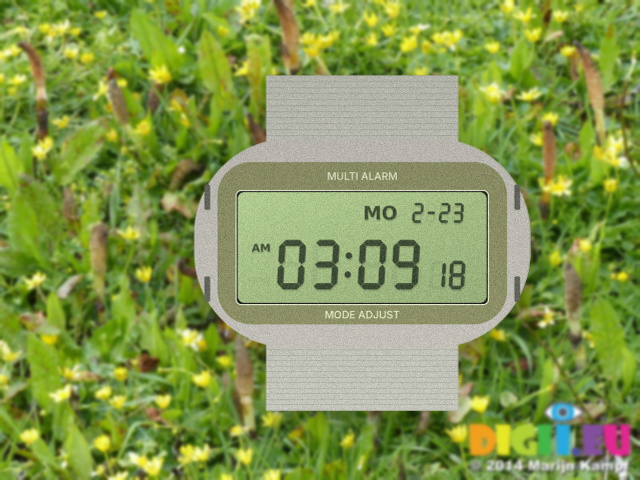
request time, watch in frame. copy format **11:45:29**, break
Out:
**3:09:18**
